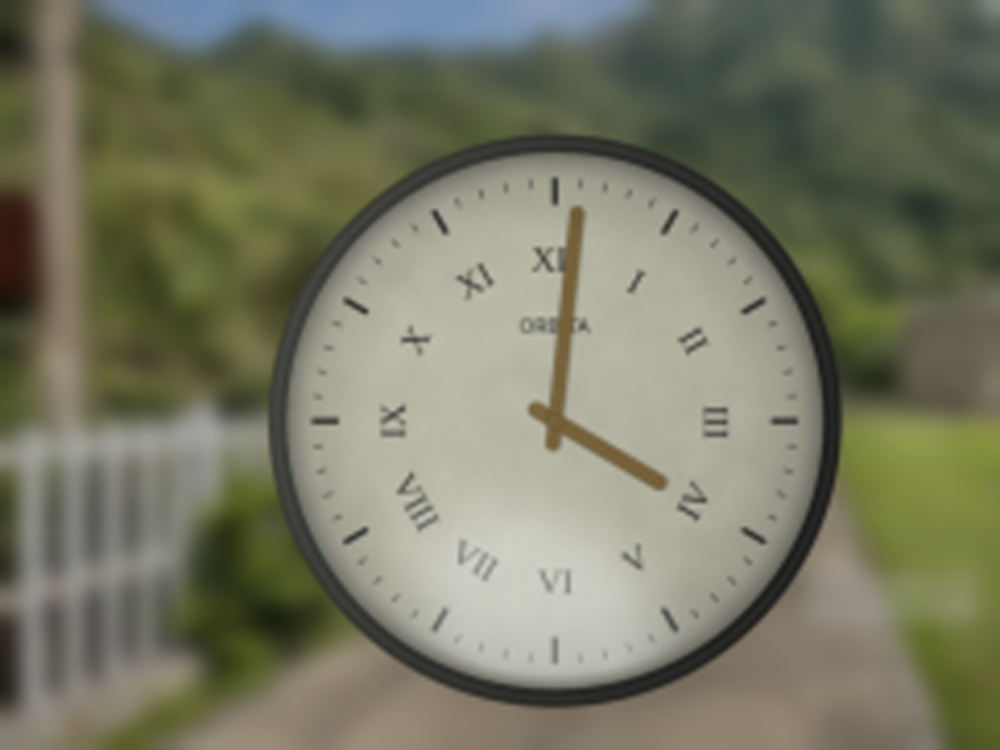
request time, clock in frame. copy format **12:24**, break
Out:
**4:01**
